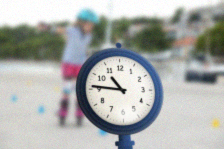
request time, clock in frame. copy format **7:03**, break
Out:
**10:46**
